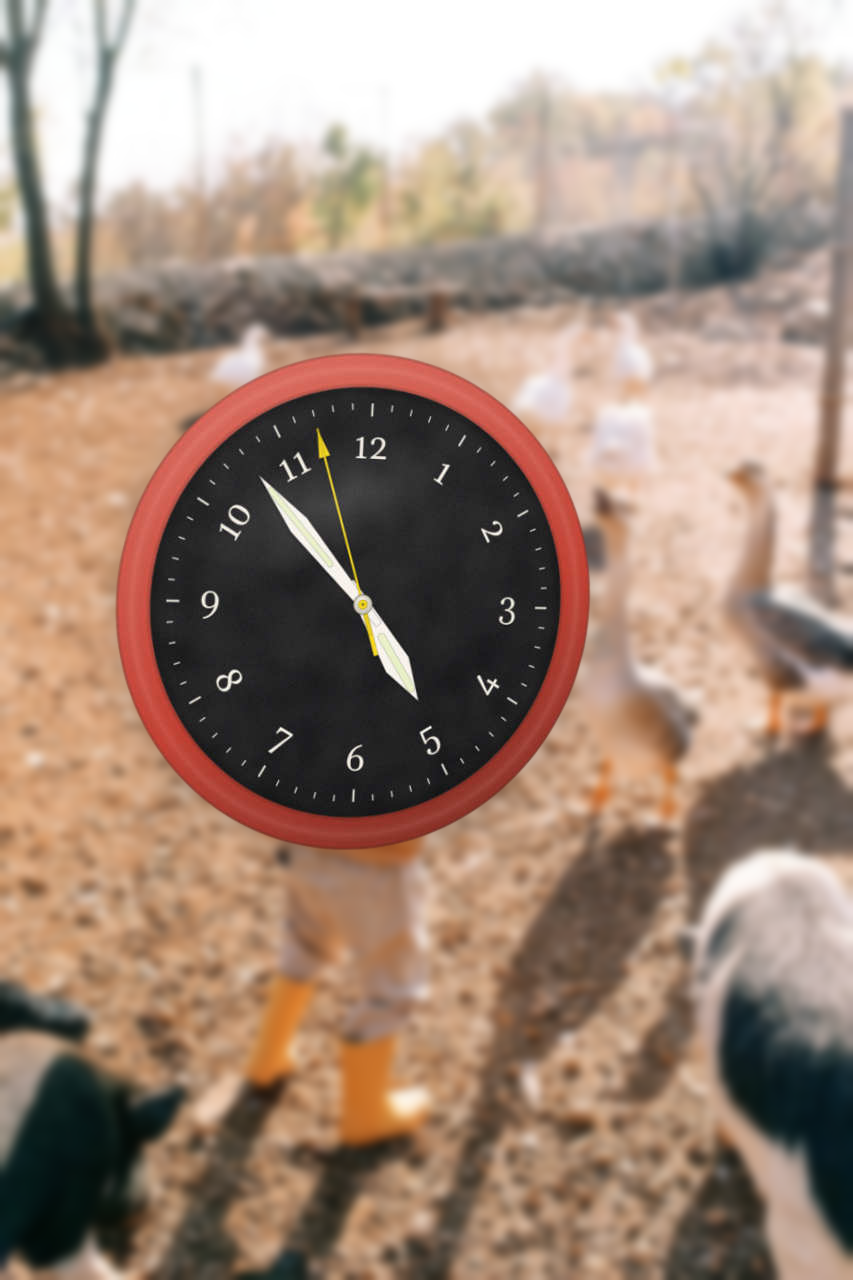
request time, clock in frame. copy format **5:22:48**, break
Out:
**4:52:57**
